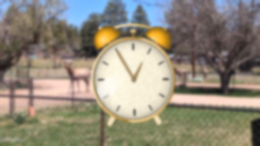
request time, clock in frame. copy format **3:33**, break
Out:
**12:55**
